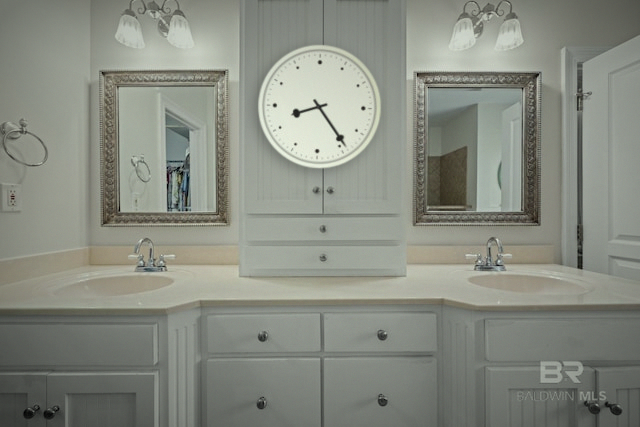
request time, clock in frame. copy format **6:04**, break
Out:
**8:24**
